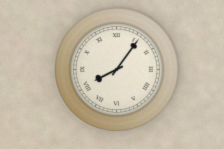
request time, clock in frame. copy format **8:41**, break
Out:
**8:06**
